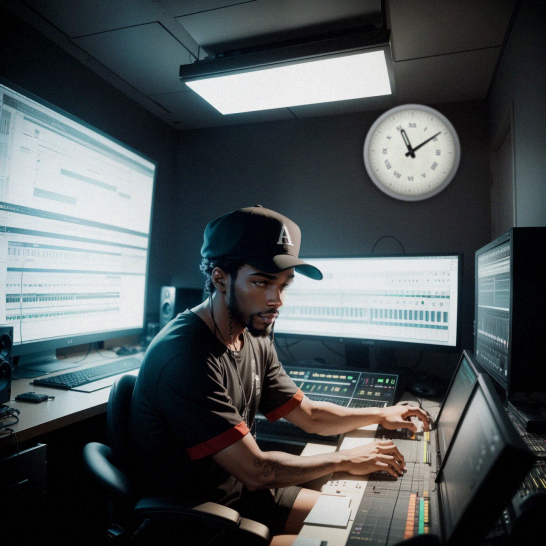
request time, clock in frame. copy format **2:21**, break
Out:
**11:09**
